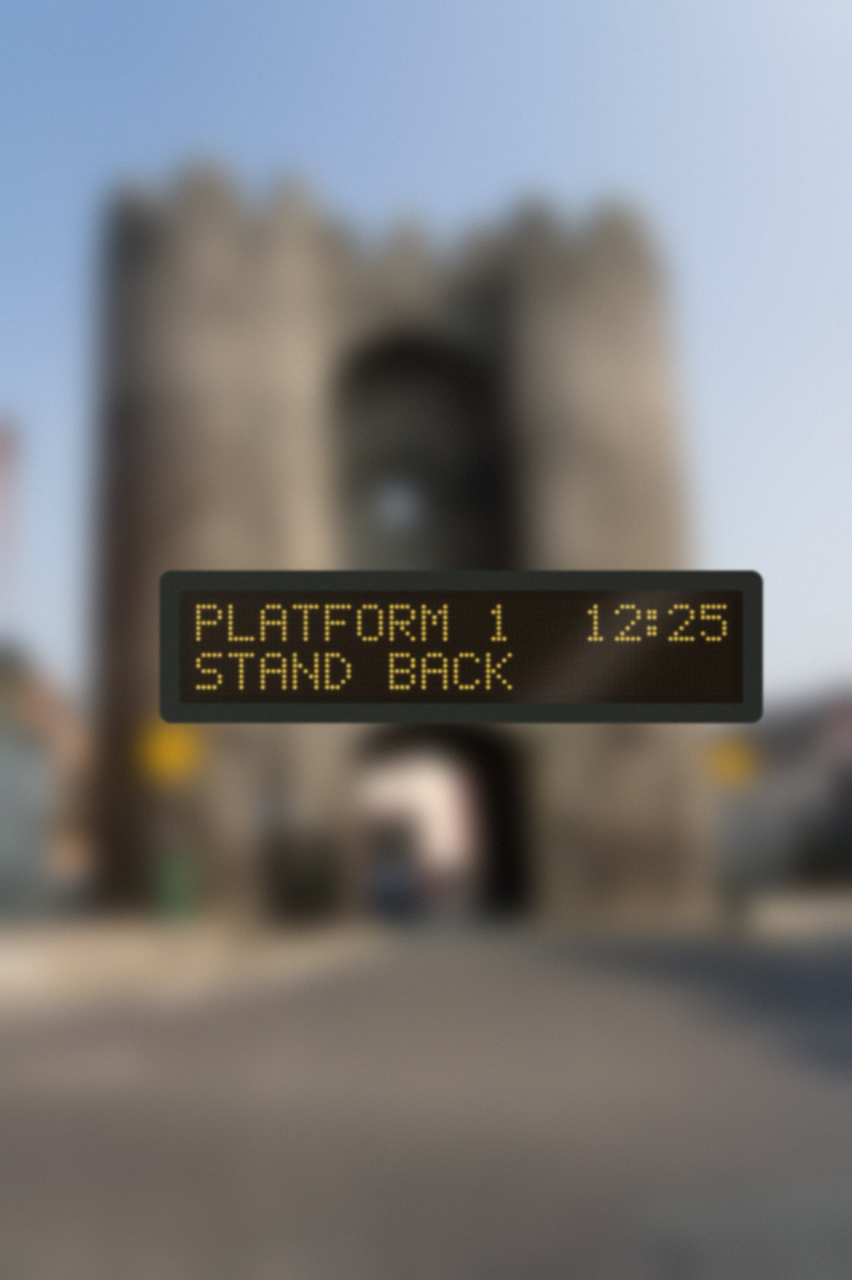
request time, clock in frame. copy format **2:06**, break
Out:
**12:25**
